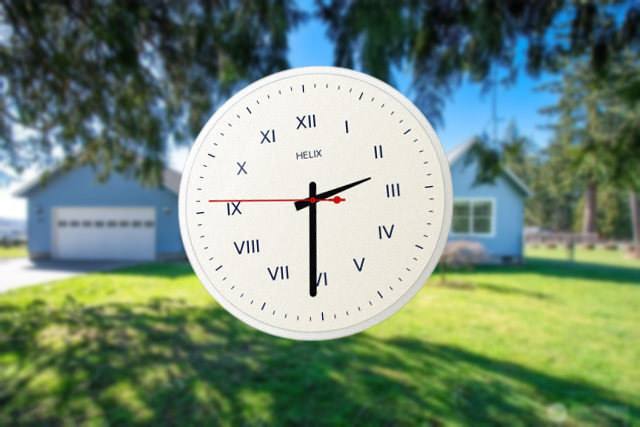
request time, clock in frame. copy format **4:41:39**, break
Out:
**2:30:46**
